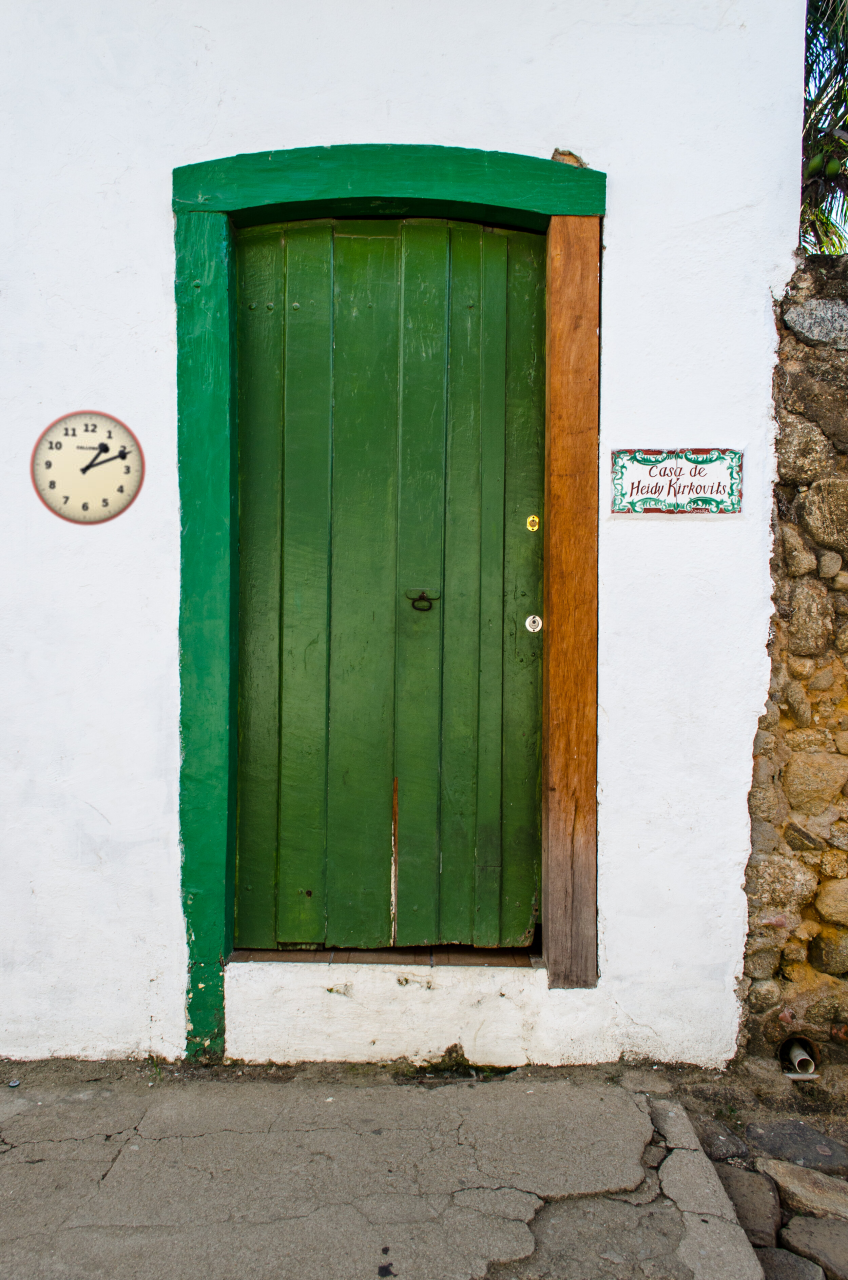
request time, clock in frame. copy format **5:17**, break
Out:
**1:11**
